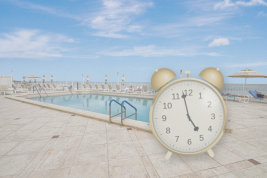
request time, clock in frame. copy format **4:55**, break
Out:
**4:58**
